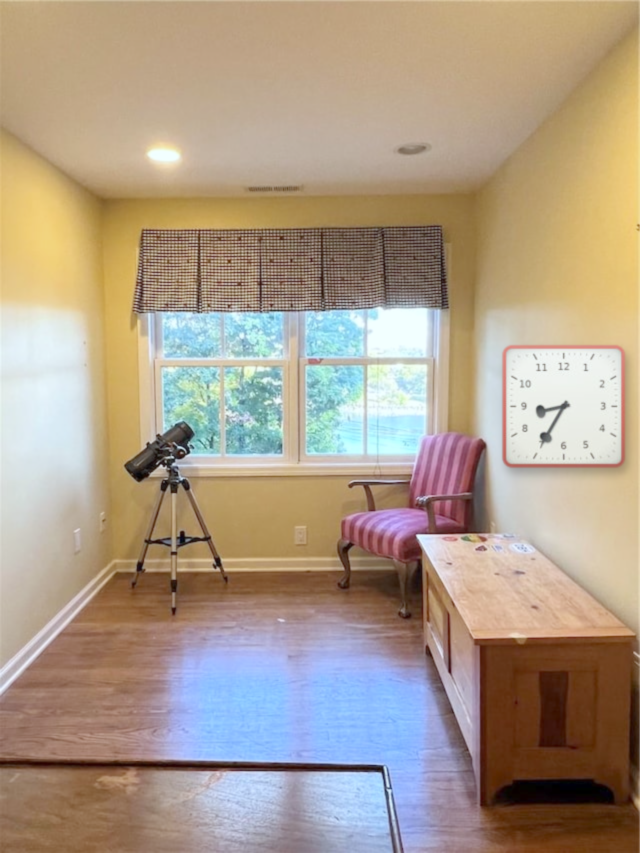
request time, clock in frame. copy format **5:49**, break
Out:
**8:35**
